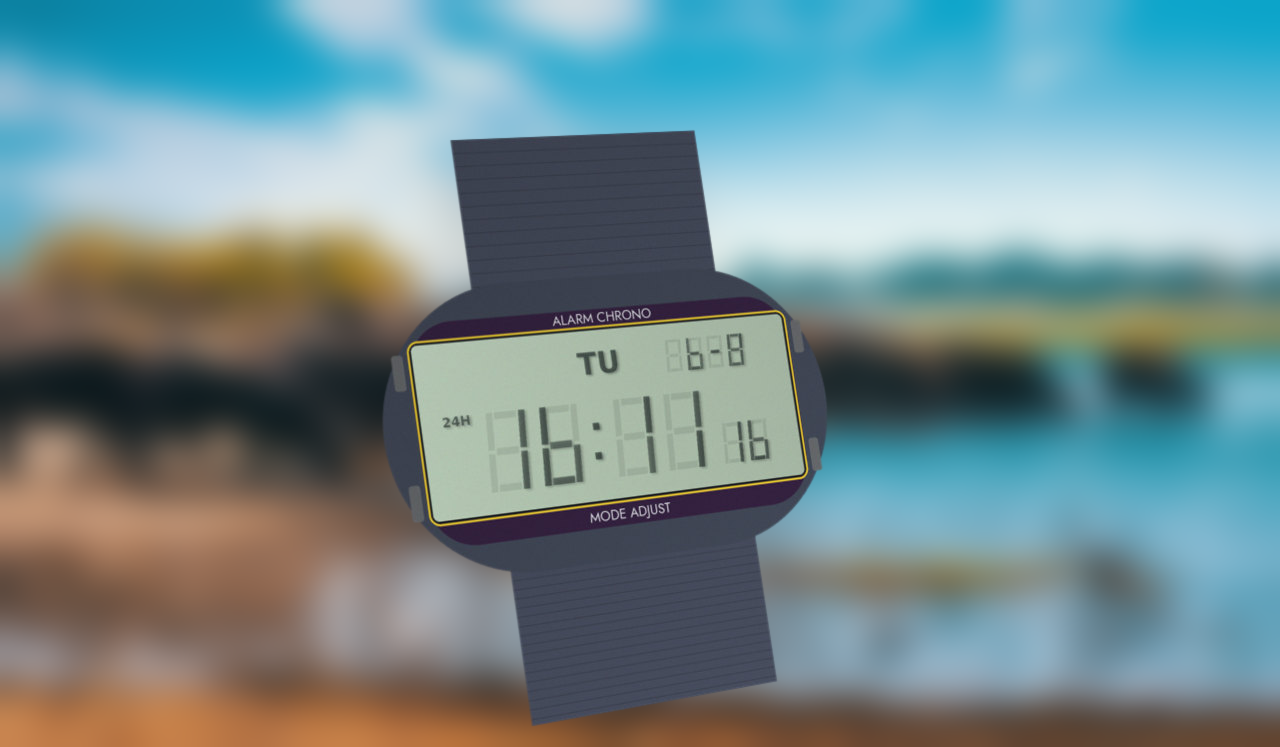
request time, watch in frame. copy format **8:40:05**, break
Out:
**16:11:16**
